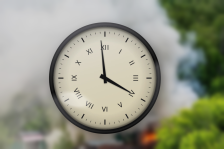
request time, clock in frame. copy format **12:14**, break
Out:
**3:59**
